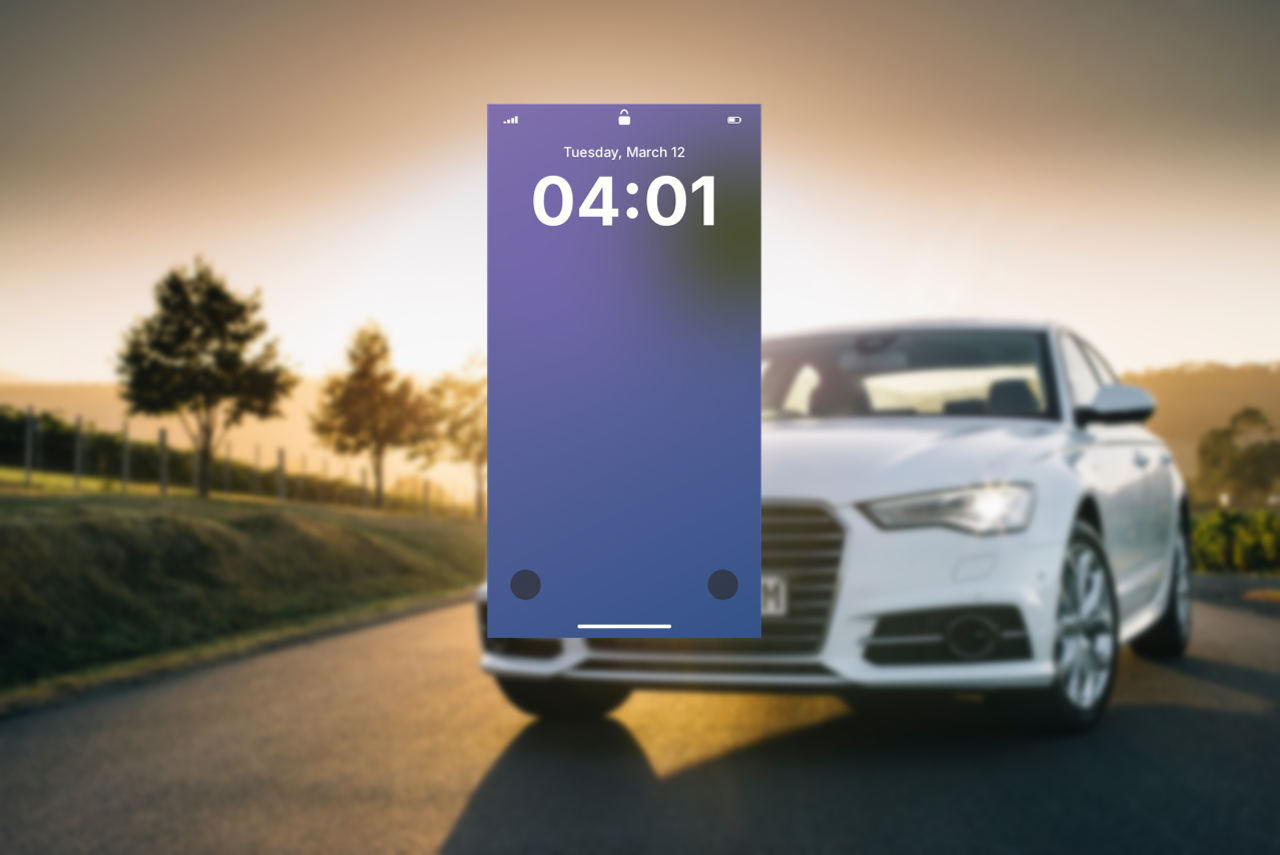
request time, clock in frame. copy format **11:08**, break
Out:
**4:01**
